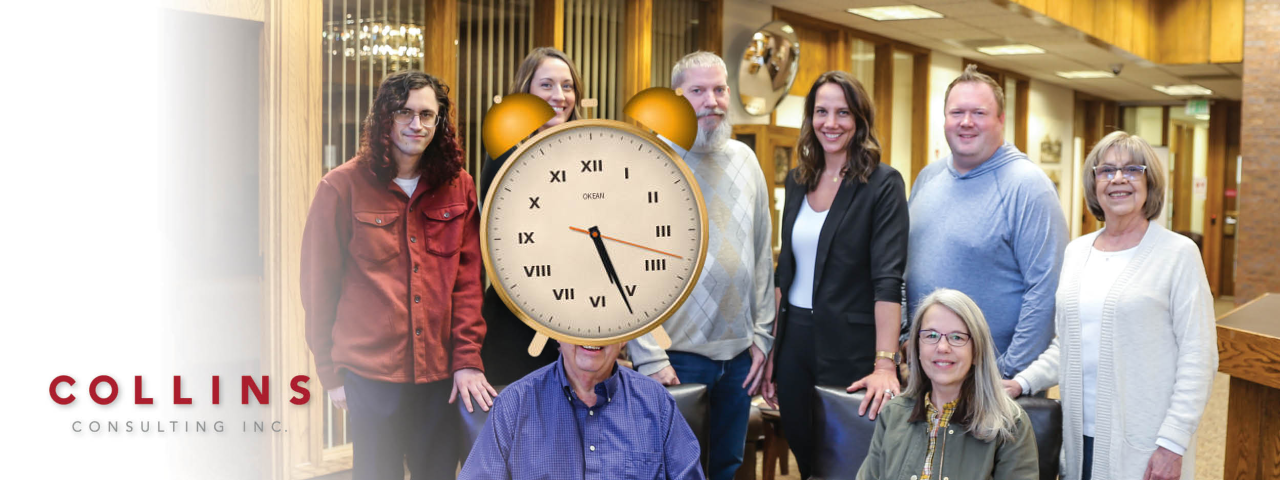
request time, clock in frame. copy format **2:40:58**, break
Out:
**5:26:18**
